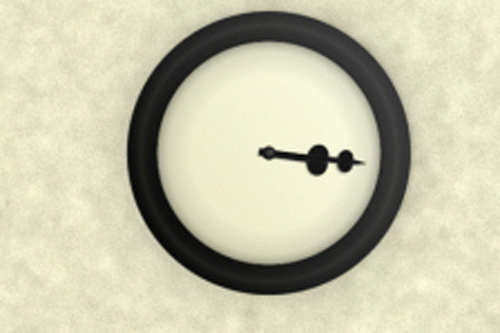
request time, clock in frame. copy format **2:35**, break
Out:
**3:16**
